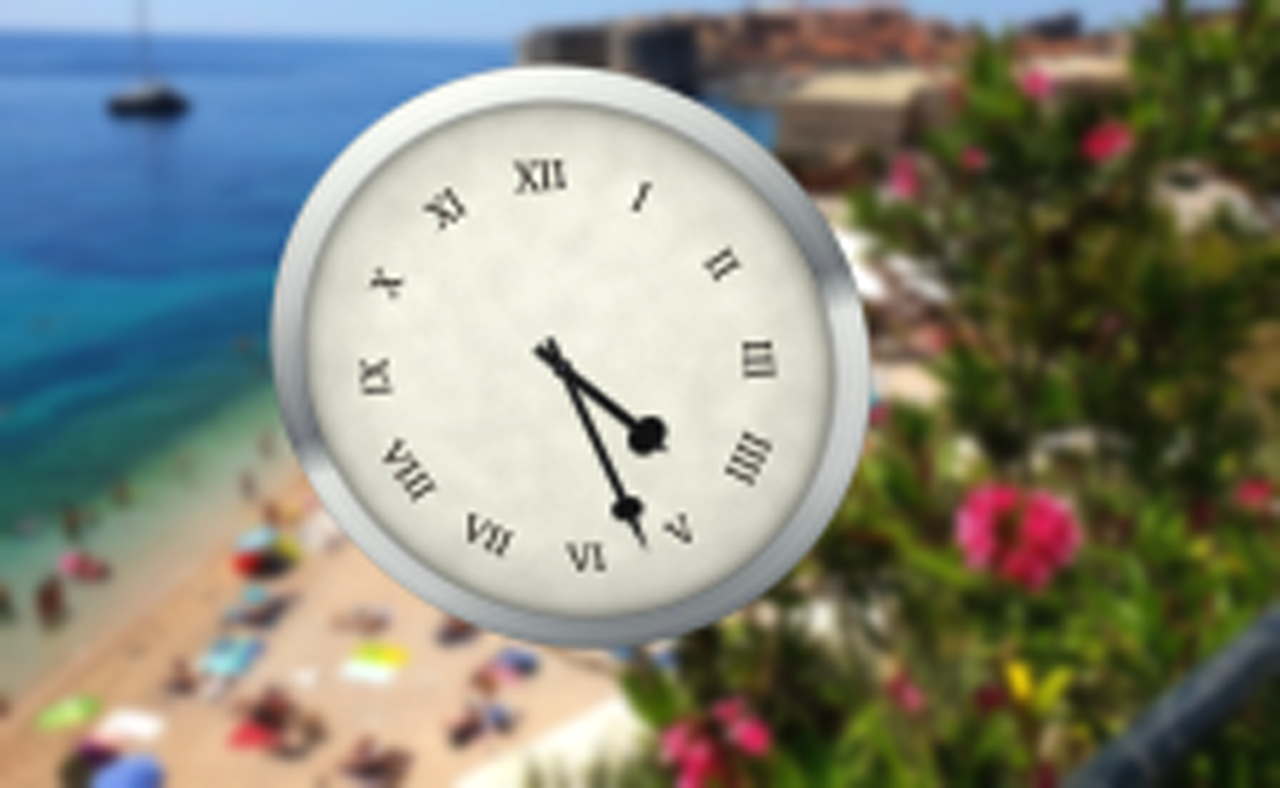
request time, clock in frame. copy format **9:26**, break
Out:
**4:27**
